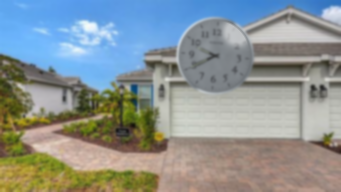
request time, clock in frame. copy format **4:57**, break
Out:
**9:40**
